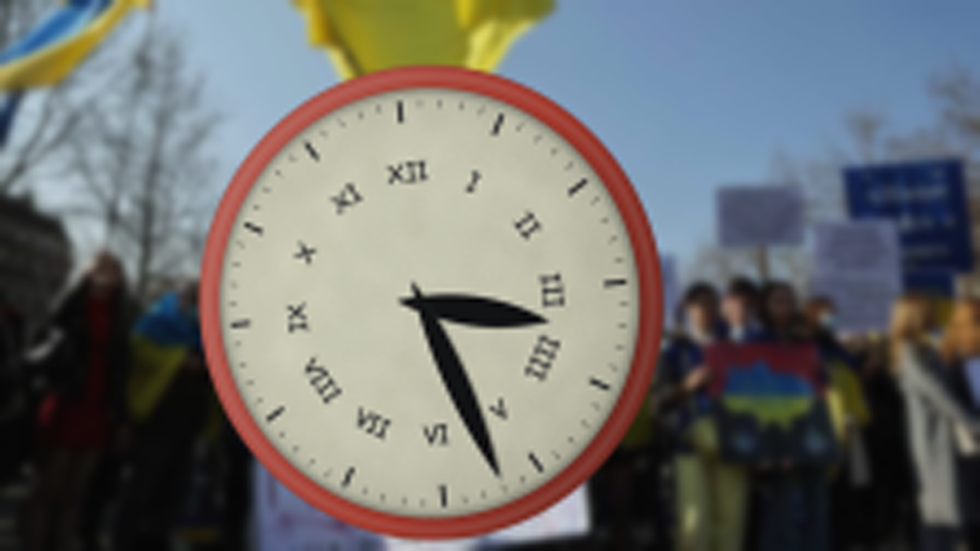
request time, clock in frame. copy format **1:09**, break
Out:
**3:27**
